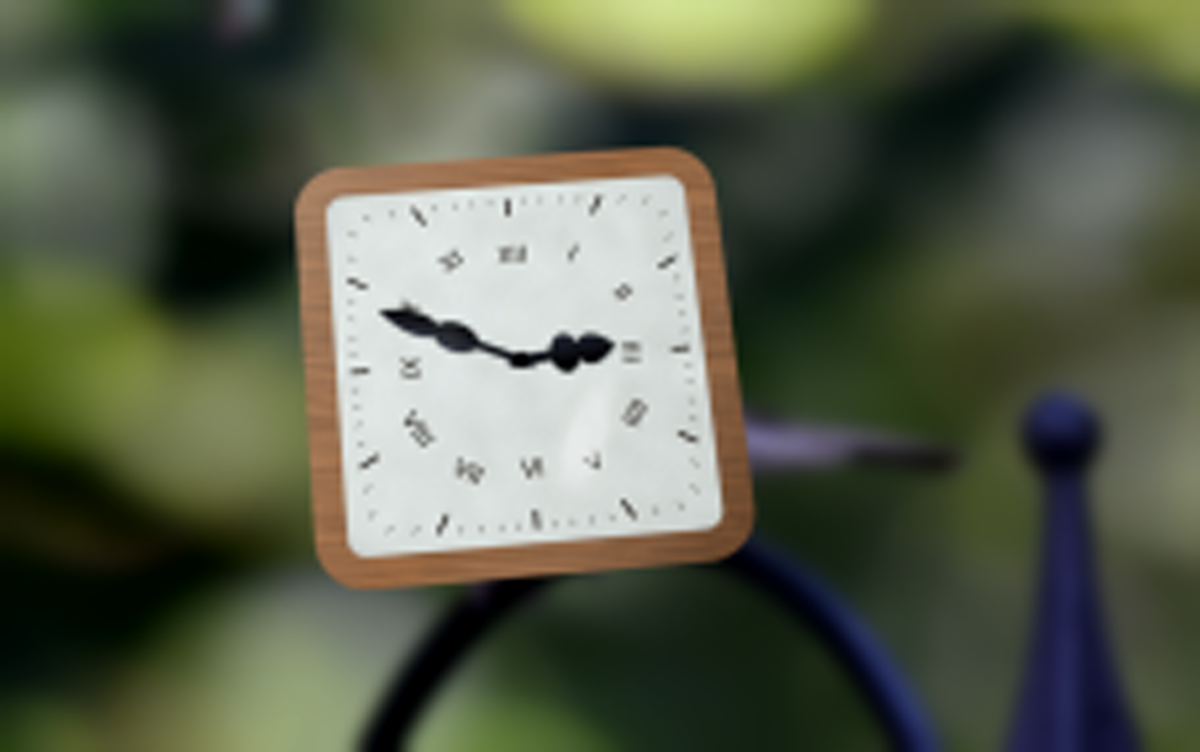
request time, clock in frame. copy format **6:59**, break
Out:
**2:49**
